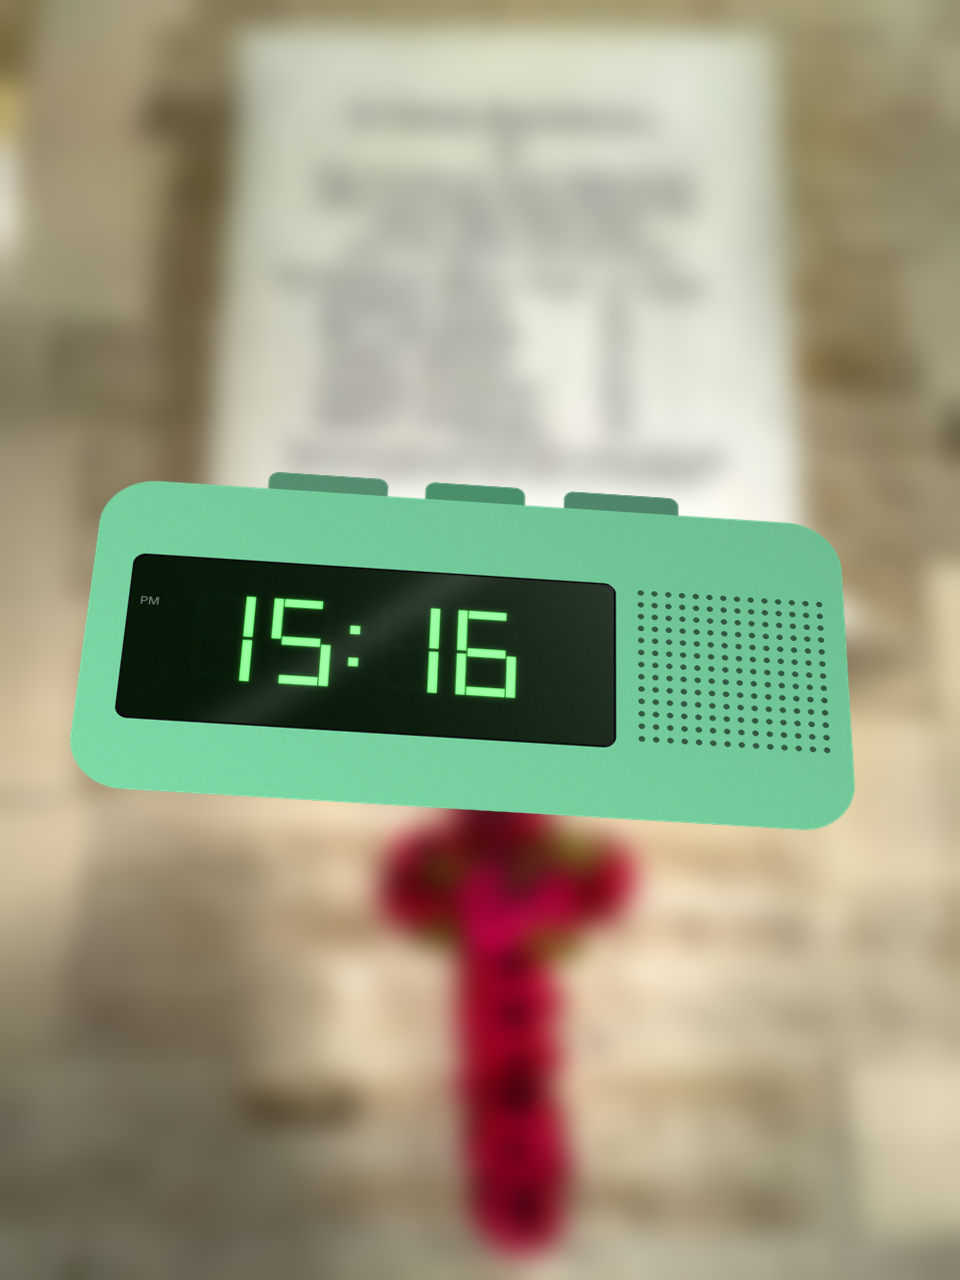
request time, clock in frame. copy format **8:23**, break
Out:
**15:16**
